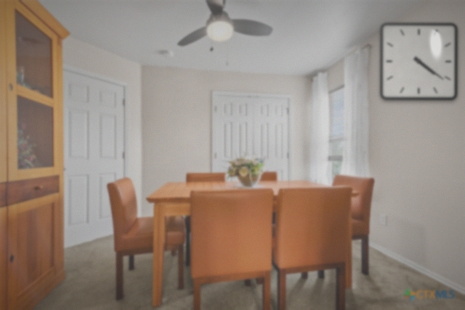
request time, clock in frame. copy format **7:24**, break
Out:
**4:21**
